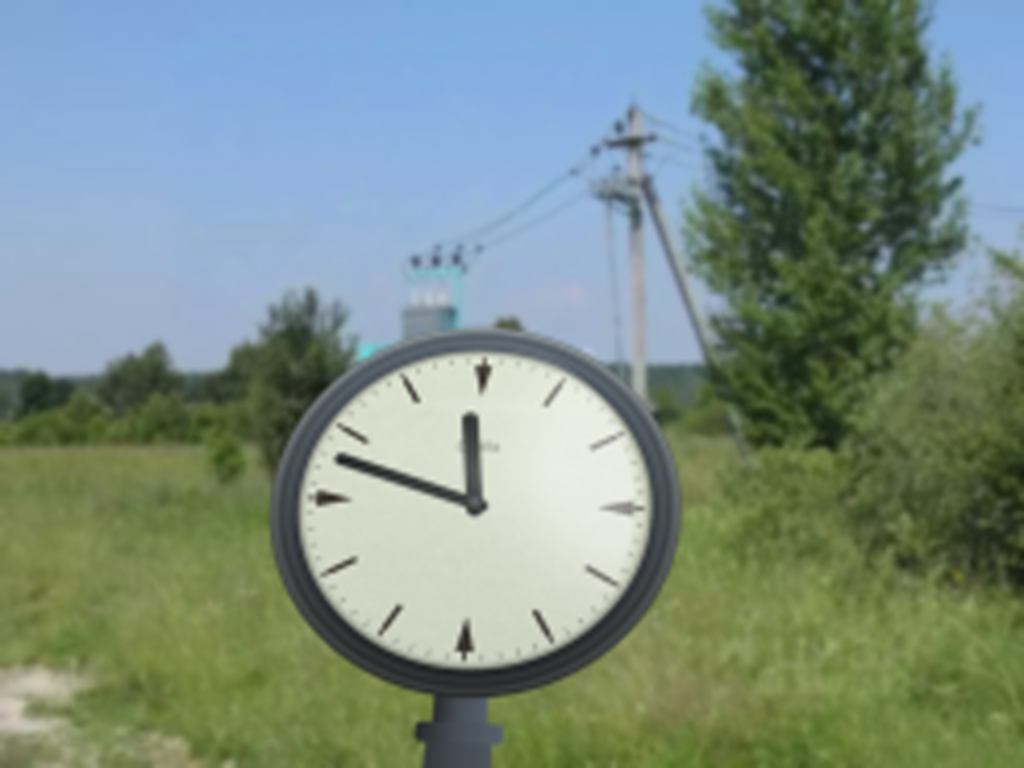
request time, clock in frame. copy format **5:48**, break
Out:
**11:48**
